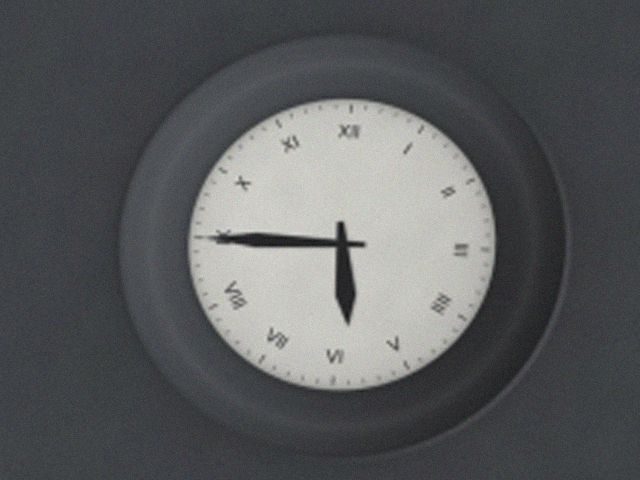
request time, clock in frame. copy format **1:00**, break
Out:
**5:45**
